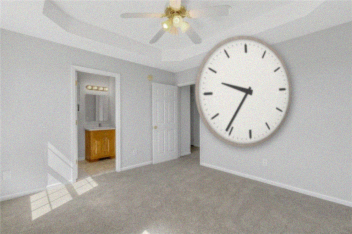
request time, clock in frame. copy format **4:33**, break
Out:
**9:36**
